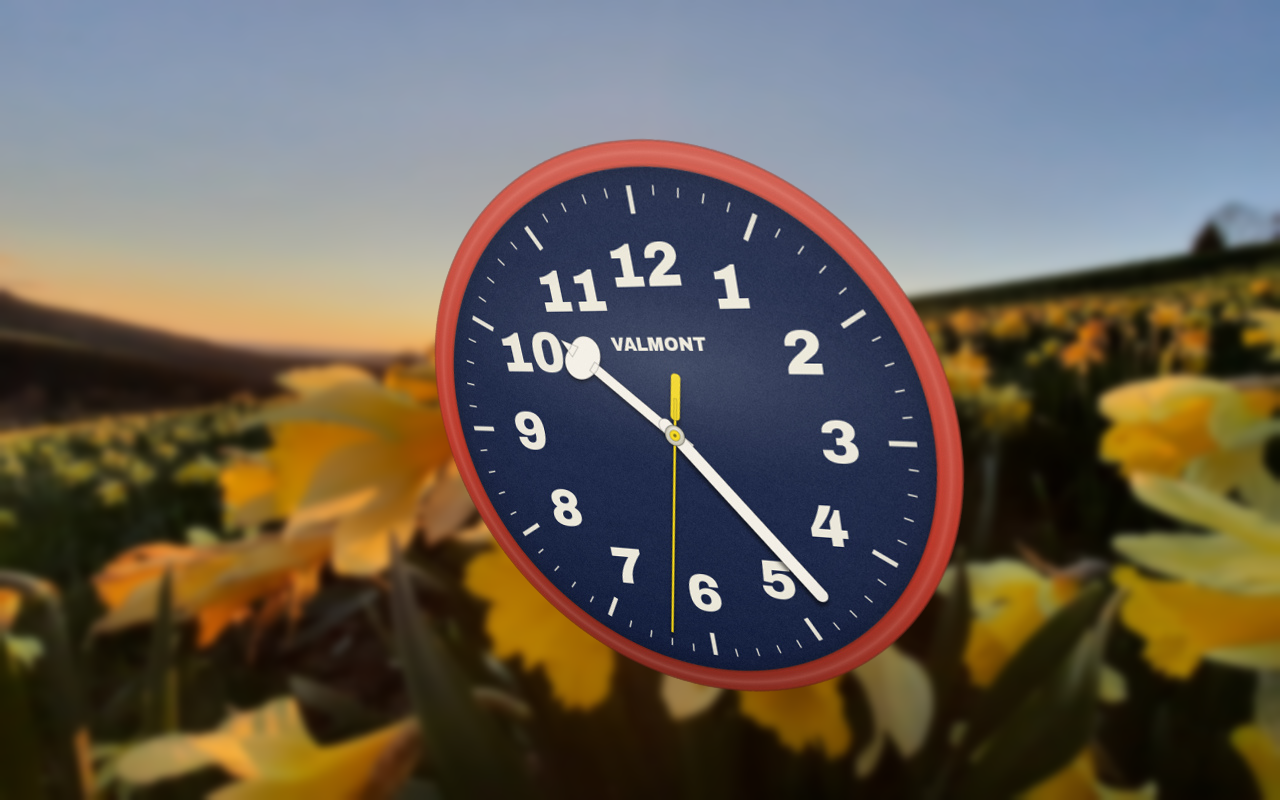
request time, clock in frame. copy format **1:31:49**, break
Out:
**10:23:32**
